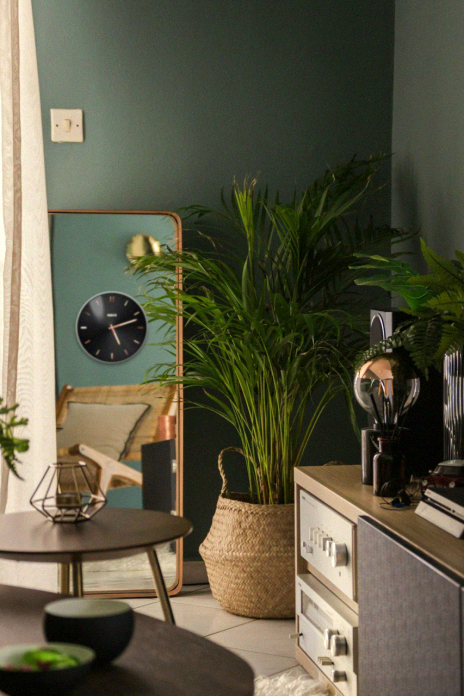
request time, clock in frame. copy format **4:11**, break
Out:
**5:12**
